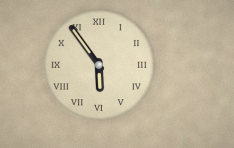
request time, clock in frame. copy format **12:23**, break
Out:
**5:54**
